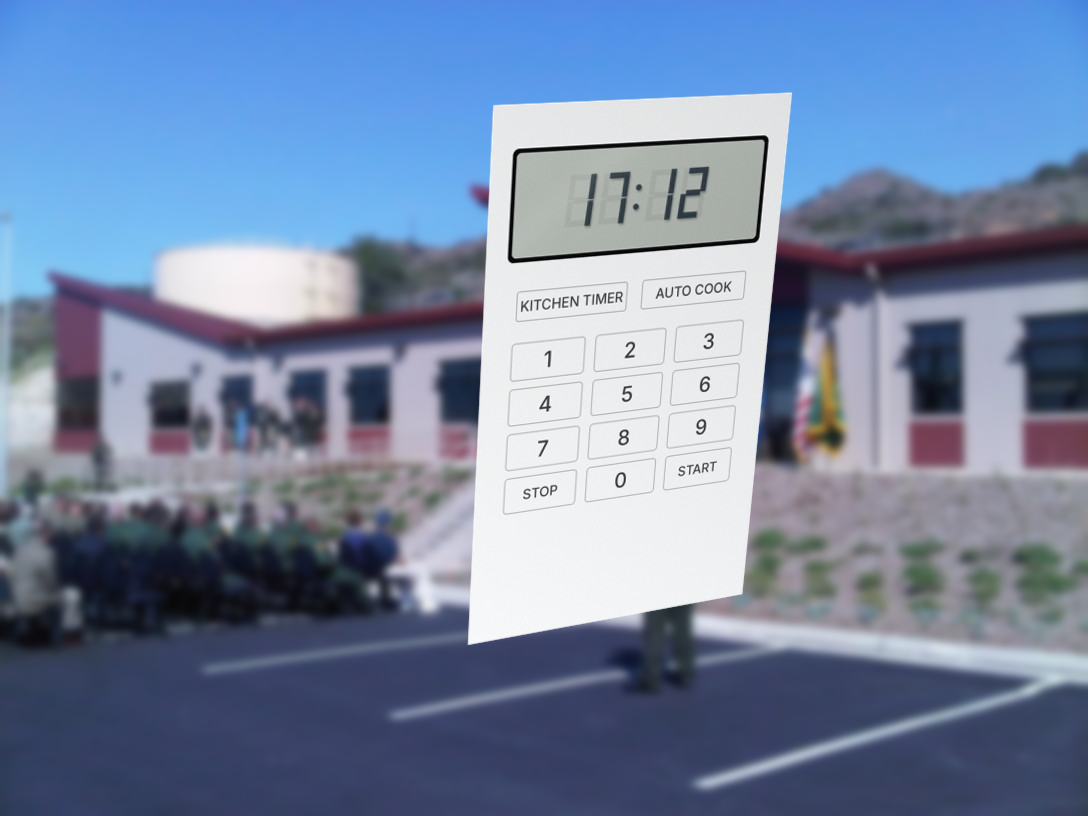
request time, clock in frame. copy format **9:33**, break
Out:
**17:12**
